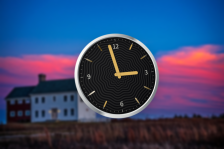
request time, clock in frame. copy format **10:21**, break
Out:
**2:58**
